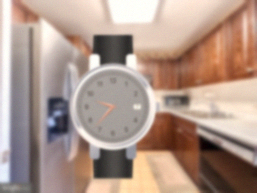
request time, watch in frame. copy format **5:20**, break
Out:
**9:37**
